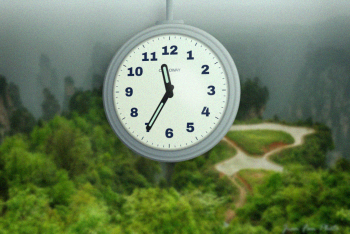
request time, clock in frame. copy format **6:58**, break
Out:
**11:35**
